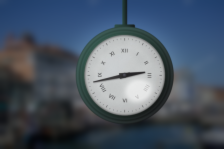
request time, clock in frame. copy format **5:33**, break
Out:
**2:43**
